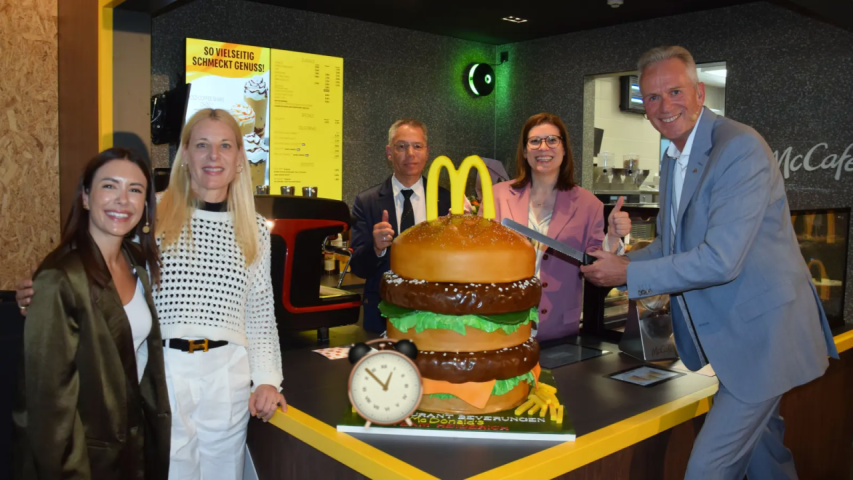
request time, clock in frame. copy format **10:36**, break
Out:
**12:53**
